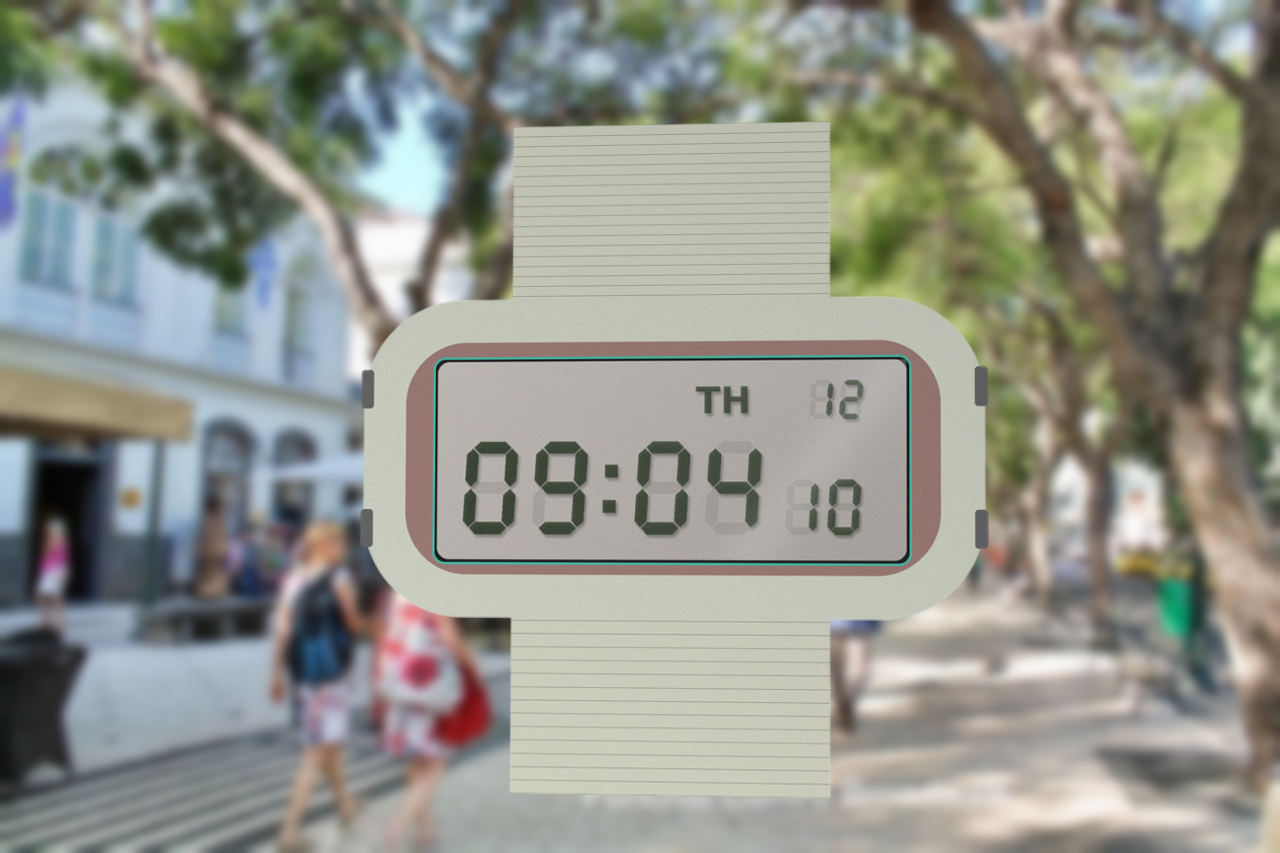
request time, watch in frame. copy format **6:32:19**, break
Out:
**9:04:10**
